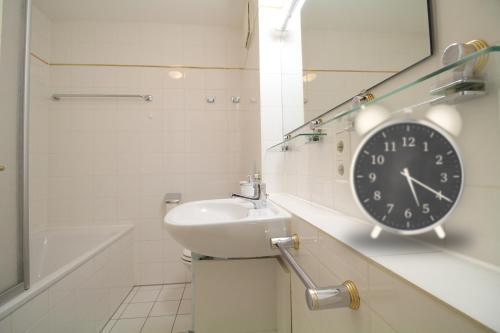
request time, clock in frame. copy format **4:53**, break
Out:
**5:20**
